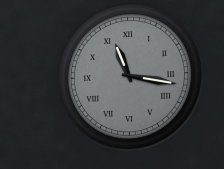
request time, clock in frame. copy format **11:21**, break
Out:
**11:17**
